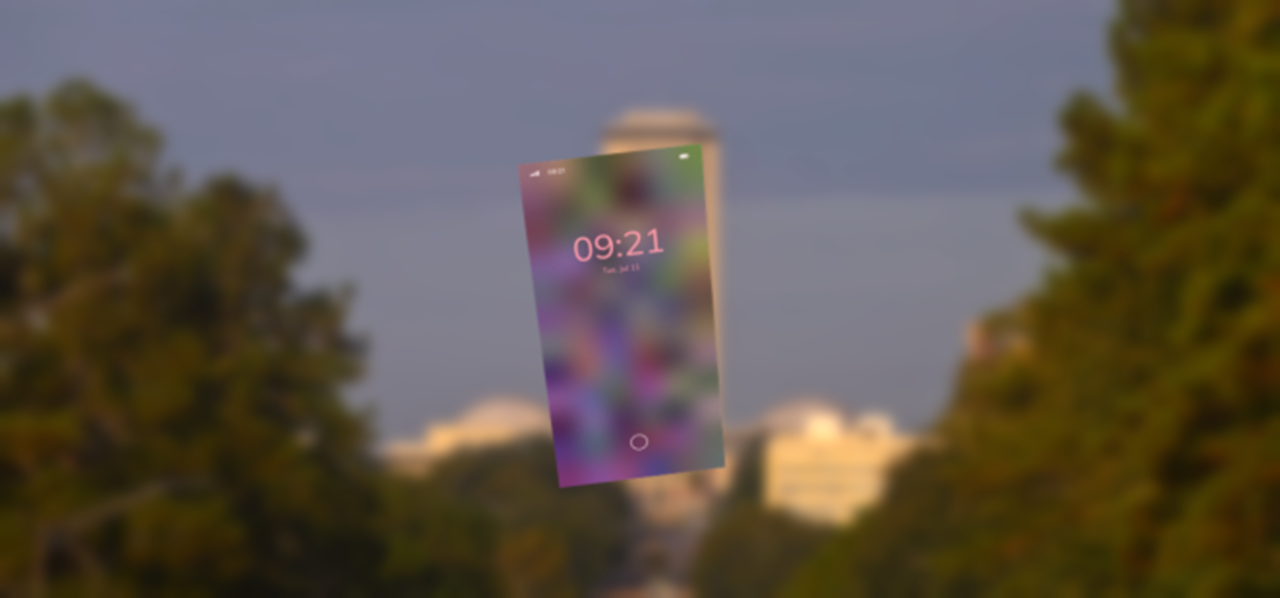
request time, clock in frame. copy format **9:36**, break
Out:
**9:21**
